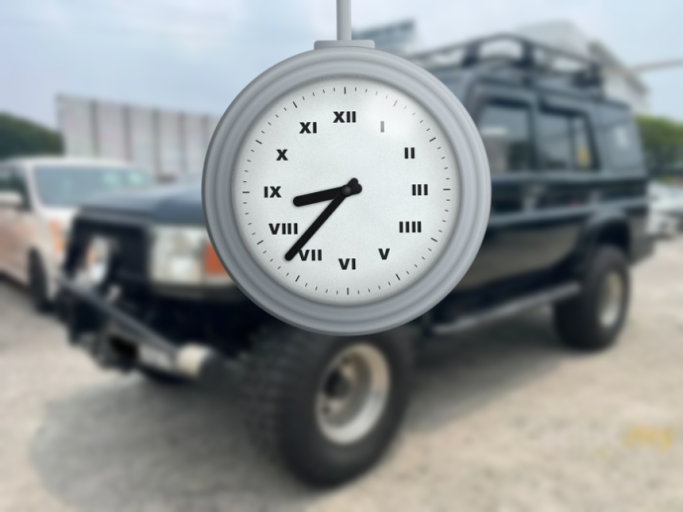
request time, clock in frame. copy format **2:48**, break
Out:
**8:37**
